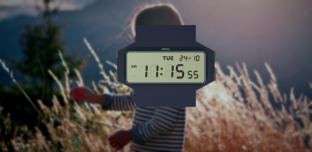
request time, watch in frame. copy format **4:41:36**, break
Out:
**11:15:55**
